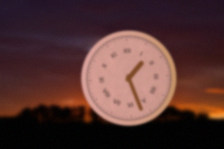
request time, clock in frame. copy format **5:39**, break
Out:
**1:27**
